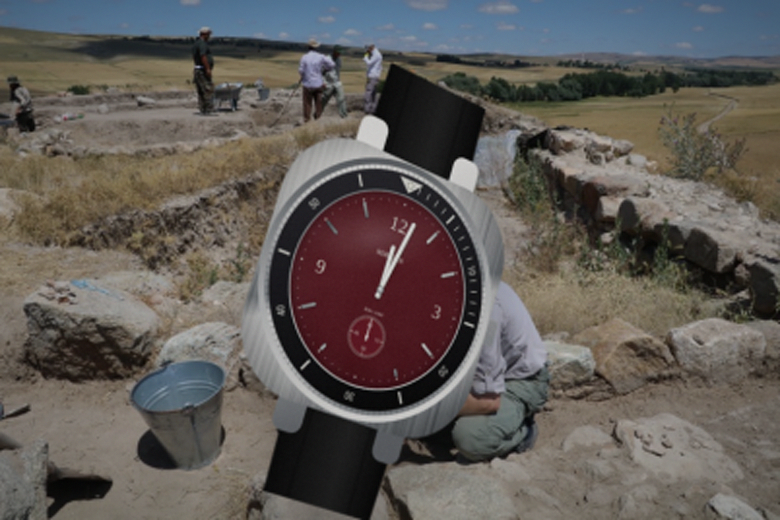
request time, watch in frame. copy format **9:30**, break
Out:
**12:02**
